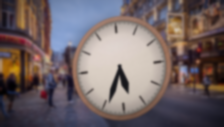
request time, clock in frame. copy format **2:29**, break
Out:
**5:34**
